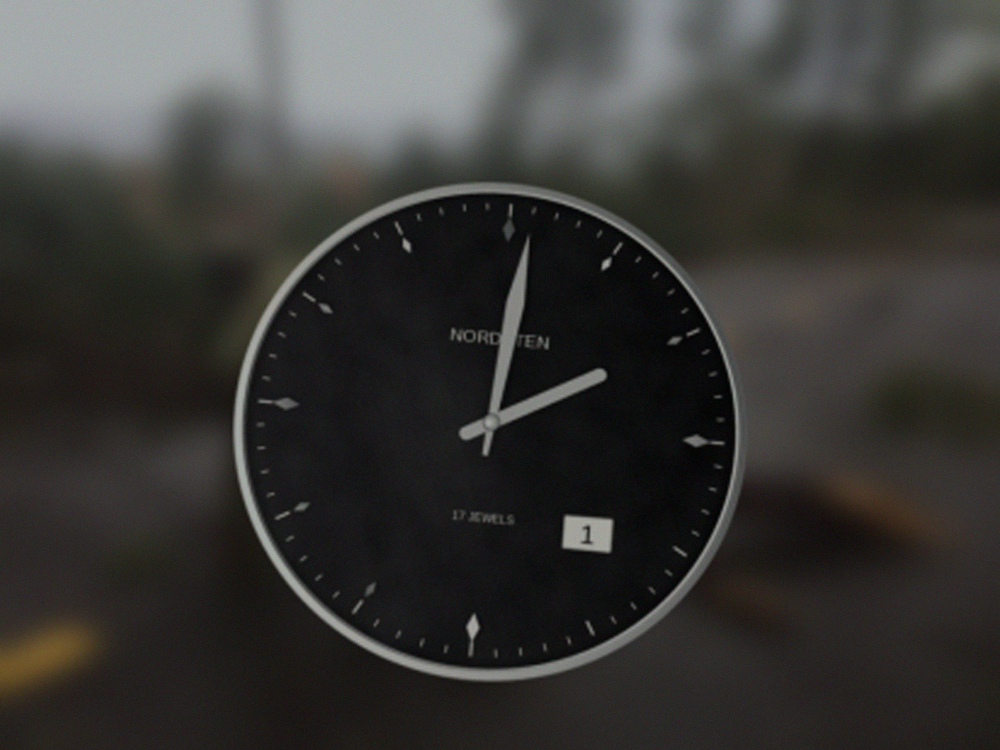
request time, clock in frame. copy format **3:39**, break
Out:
**2:01**
